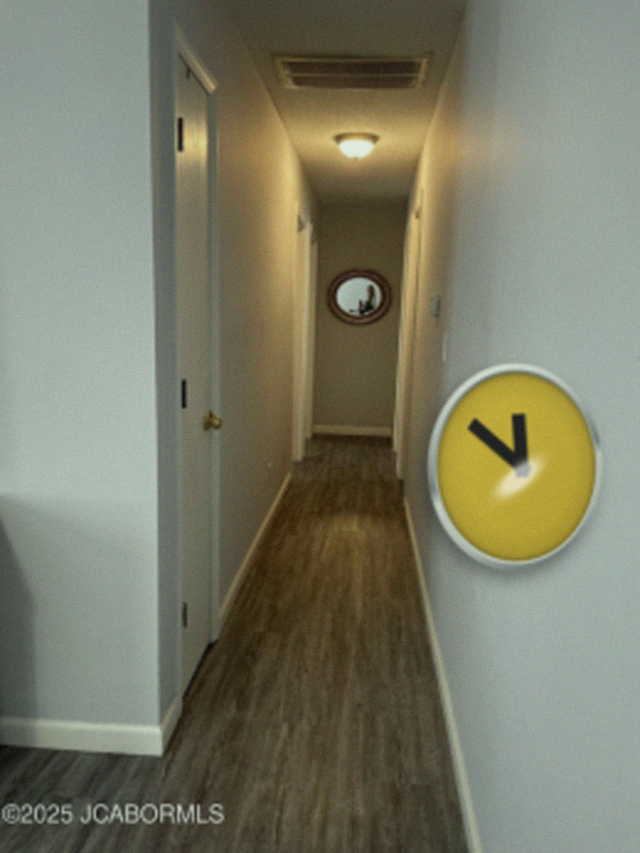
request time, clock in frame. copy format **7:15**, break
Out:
**11:51**
